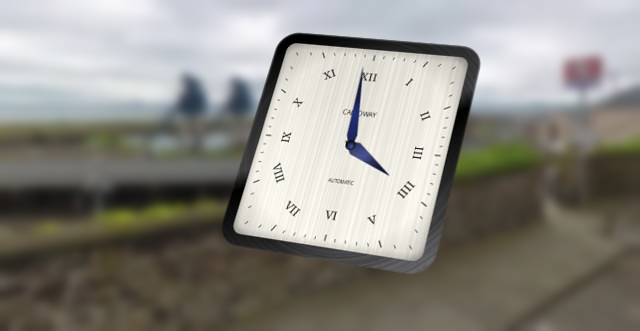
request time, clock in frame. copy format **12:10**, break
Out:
**3:59**
